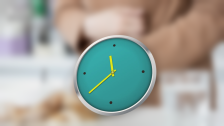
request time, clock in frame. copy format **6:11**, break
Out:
**11:38**
